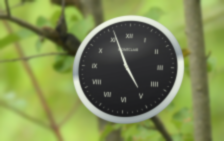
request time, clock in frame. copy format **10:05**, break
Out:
**4:56**
